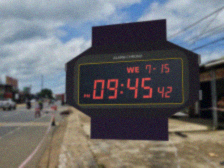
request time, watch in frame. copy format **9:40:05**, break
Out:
**9:45:42**
